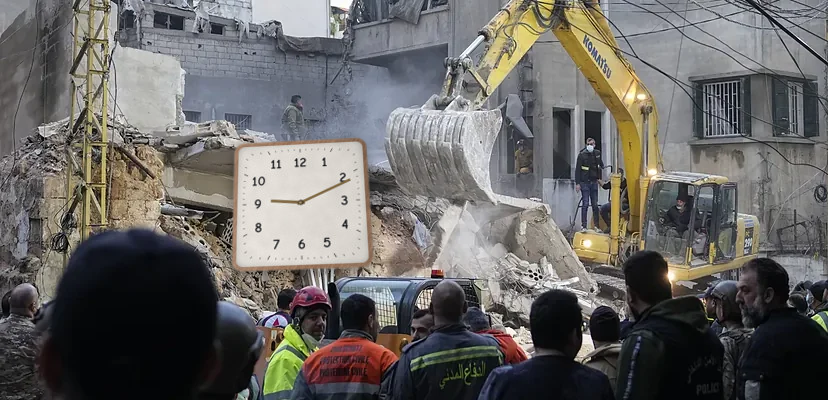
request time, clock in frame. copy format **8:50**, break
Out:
**9:11**
